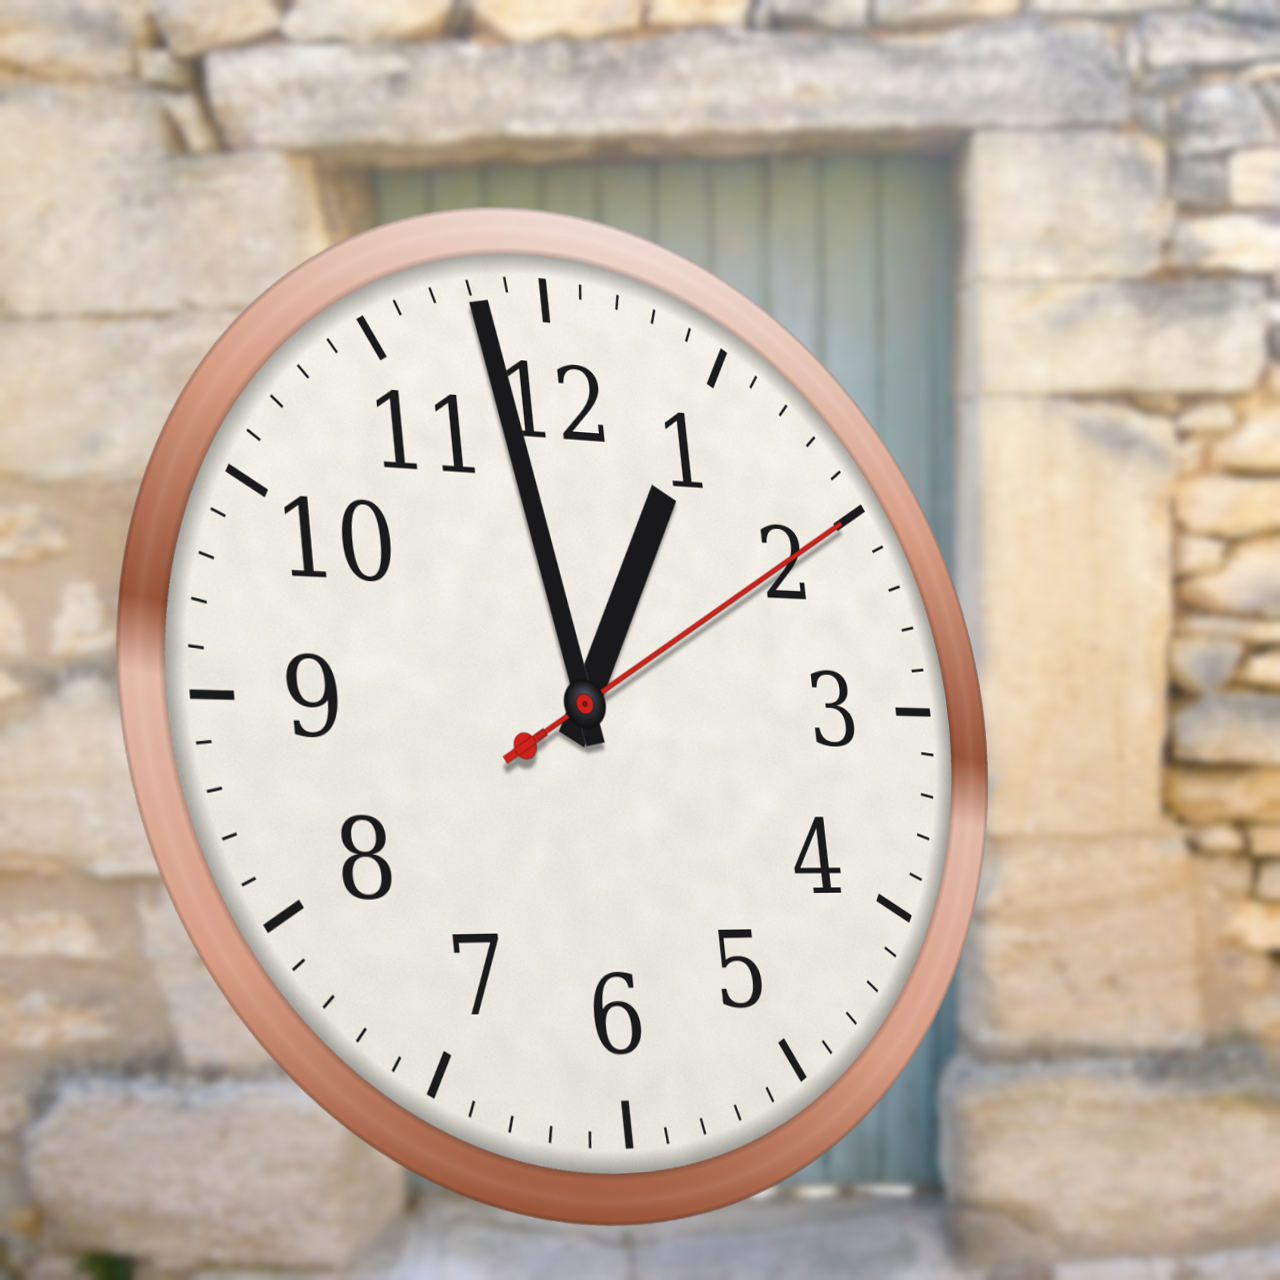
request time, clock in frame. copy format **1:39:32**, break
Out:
**12:58:10**
